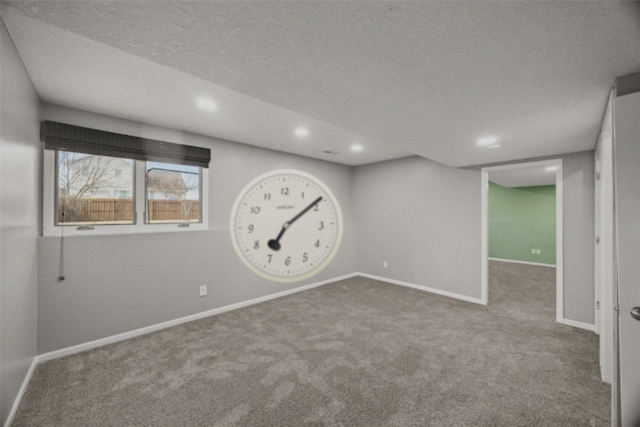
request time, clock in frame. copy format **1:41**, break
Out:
**7:09**
